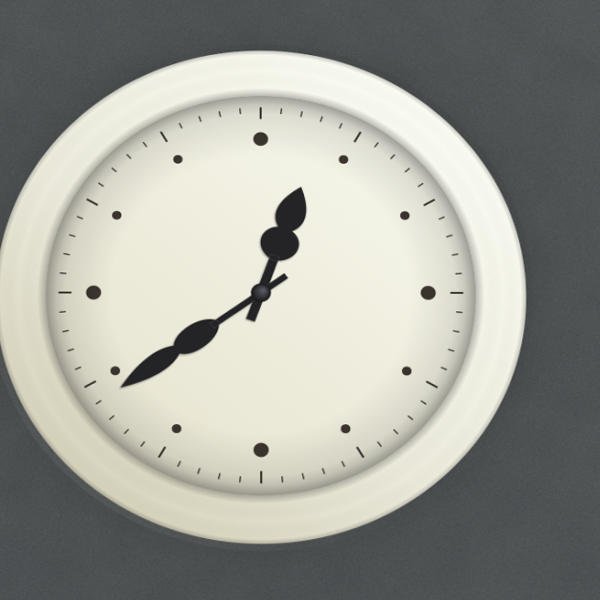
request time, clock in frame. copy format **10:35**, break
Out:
**12:39**
